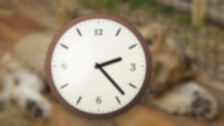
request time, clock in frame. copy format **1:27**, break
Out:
**2:23**
